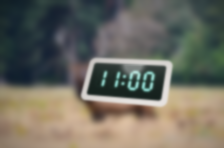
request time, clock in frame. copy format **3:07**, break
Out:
**11:00**
